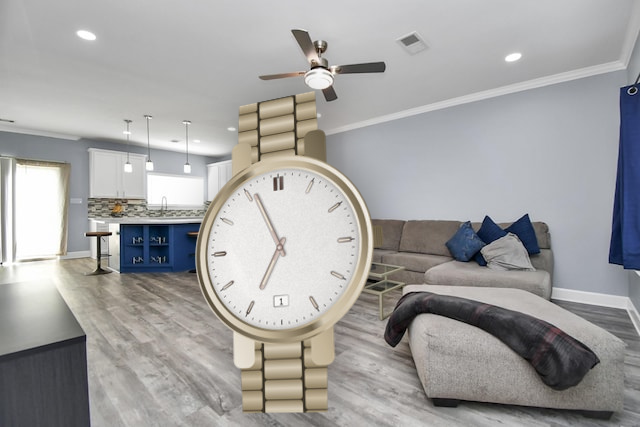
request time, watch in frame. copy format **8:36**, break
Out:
**6:56**
